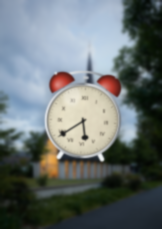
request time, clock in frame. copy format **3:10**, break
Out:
**5:39**
